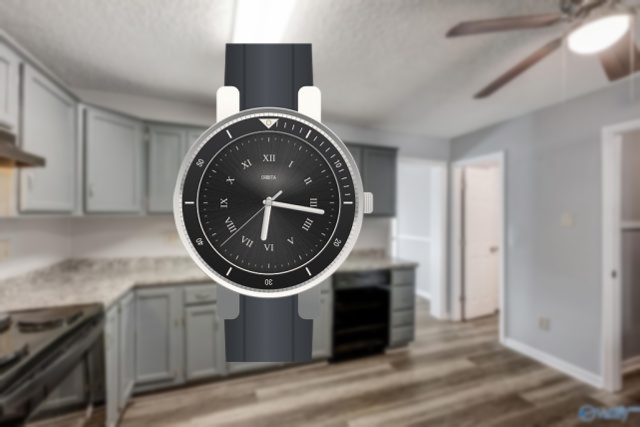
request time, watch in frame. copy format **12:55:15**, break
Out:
**6:16:38**
